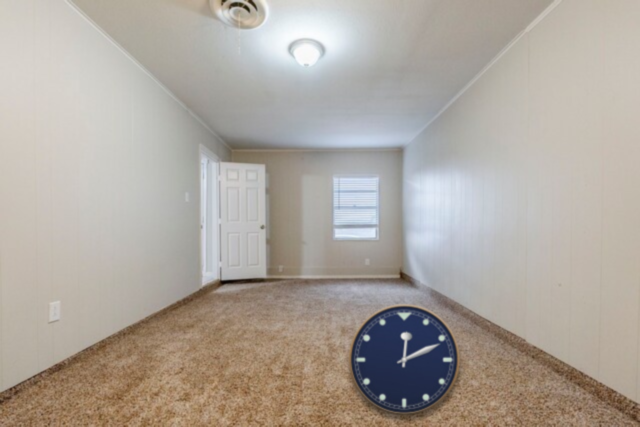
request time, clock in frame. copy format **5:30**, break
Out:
**12:11**
